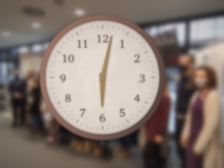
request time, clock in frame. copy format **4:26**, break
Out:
**6:02**
